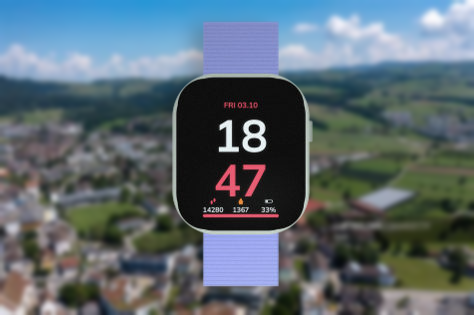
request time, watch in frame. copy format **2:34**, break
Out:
**18:47**
